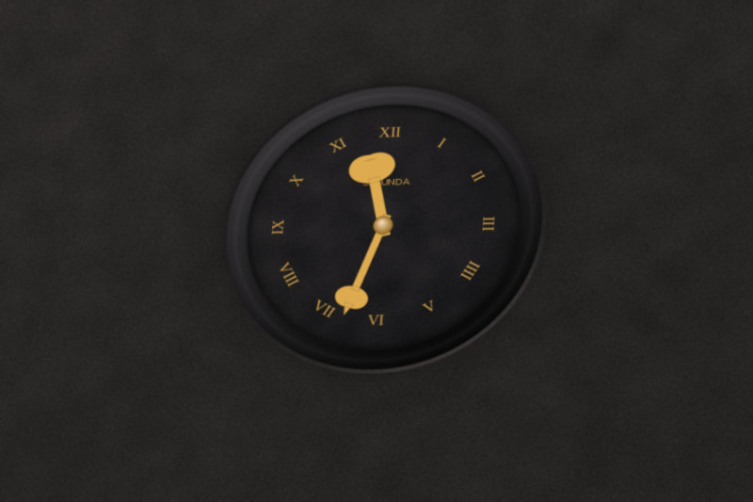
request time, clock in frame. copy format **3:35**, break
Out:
**11:33**
